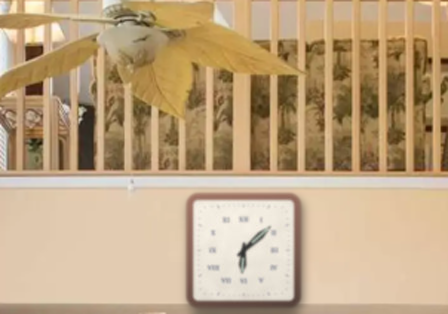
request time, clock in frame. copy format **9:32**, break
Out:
**6:08**
